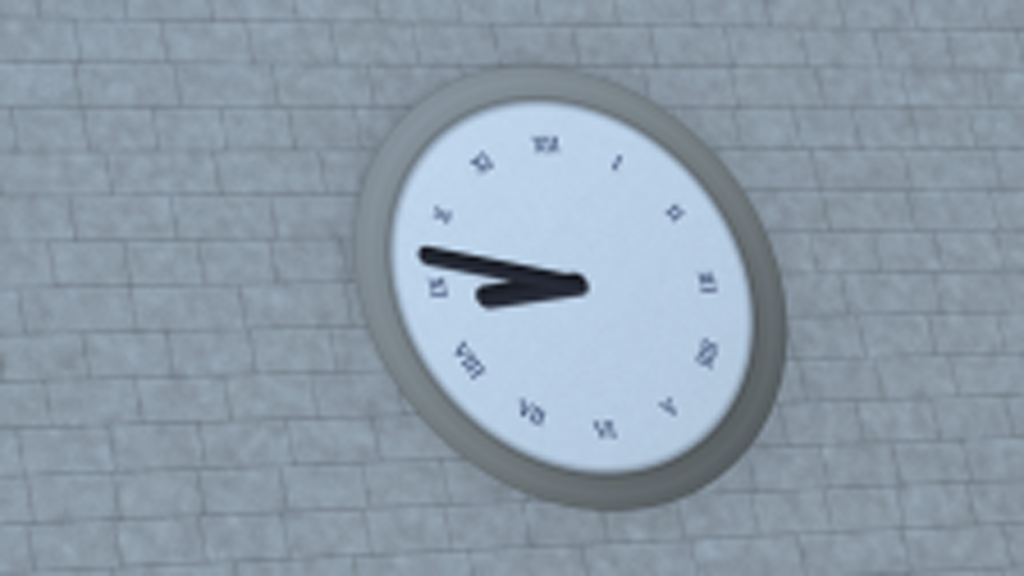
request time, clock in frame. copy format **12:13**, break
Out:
**8:47**
